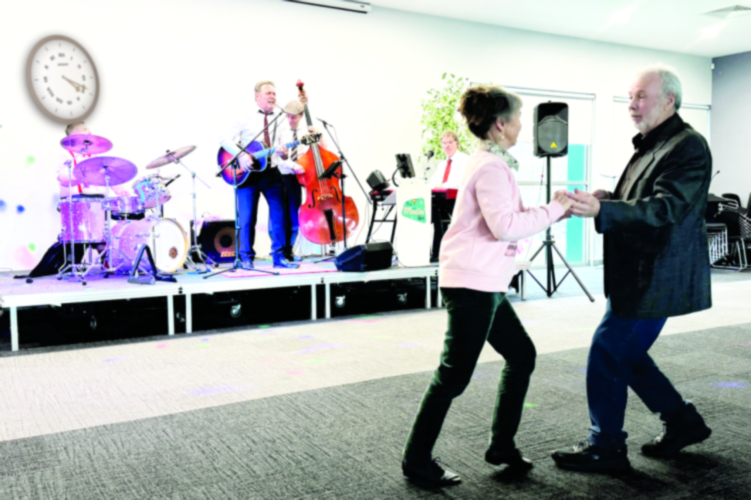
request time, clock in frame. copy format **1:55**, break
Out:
**4:19**
